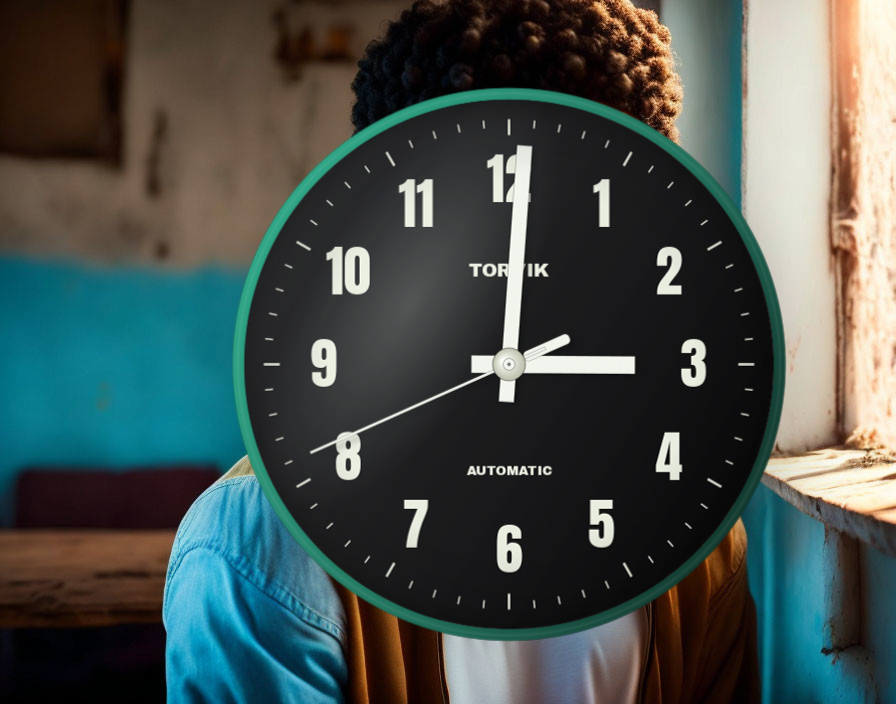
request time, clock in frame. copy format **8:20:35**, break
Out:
**3:00:41**
